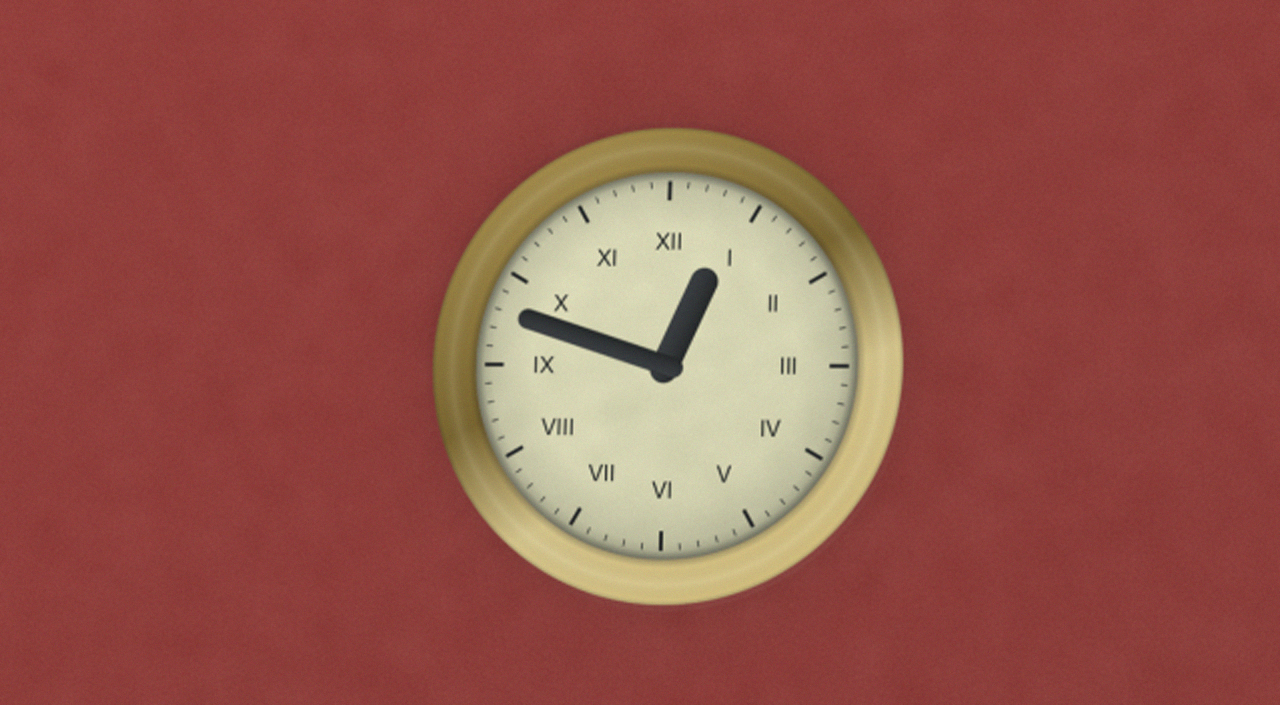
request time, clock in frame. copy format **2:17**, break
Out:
**12:48**
